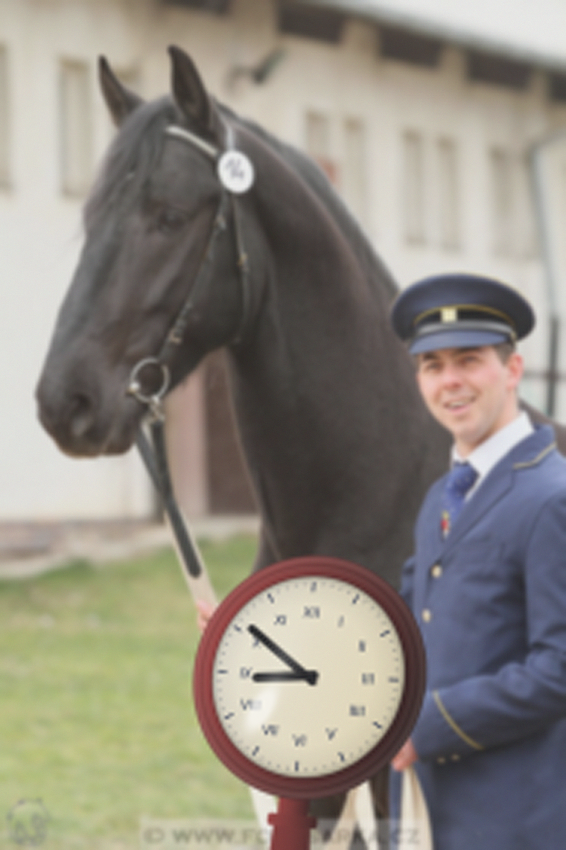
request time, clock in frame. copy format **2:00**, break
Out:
**8:51**
